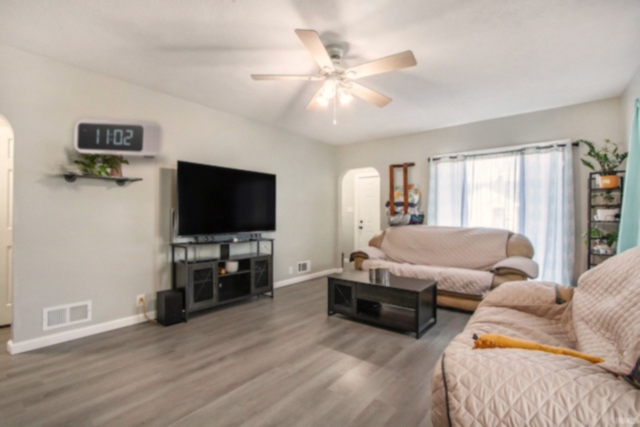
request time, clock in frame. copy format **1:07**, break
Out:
**11:02**
